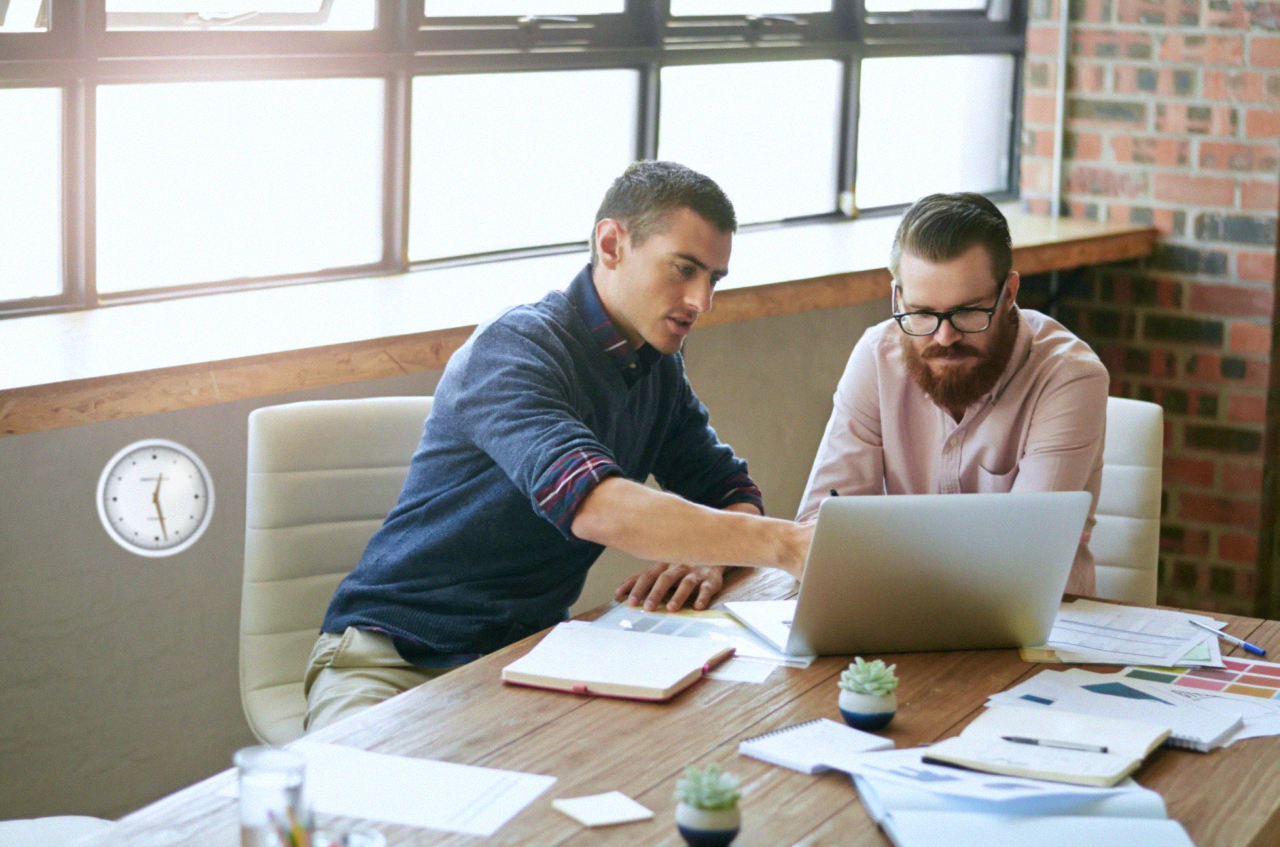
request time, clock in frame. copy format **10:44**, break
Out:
**12:28**
